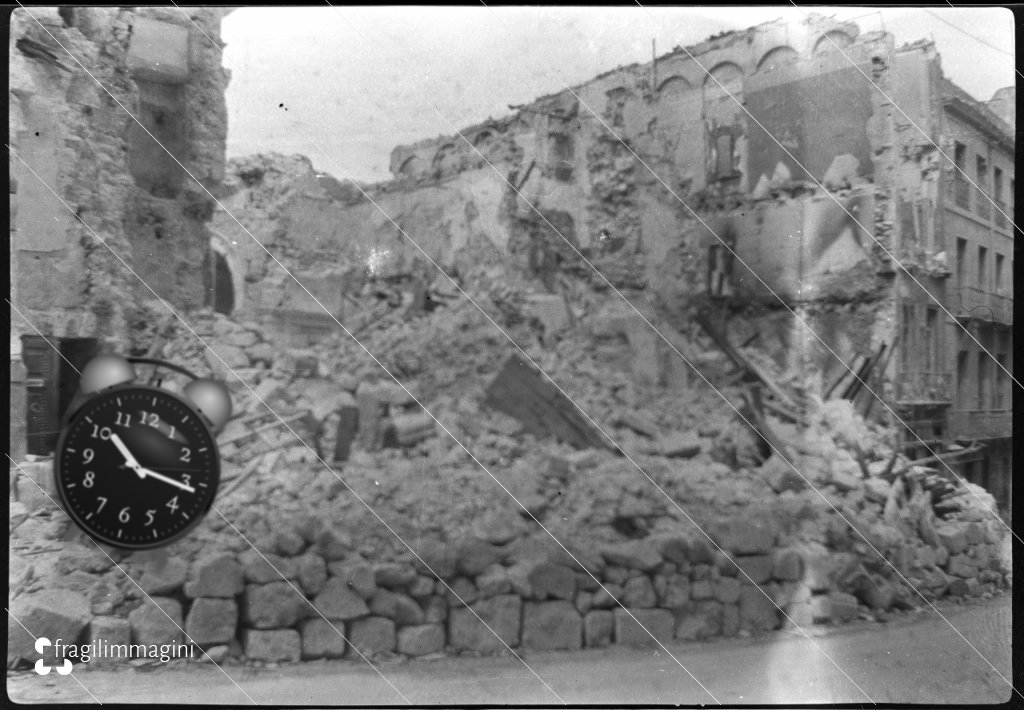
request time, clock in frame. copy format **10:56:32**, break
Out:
**10:16:13**
